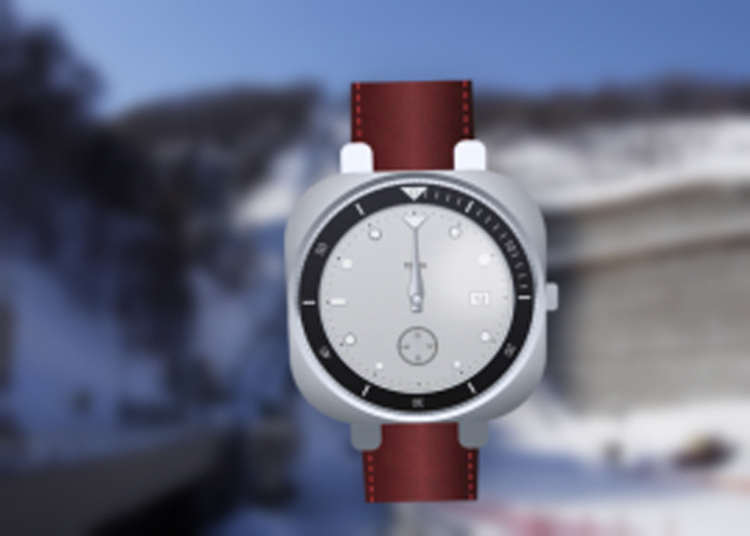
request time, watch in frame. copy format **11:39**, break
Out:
**12:00**
